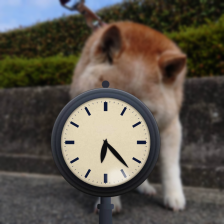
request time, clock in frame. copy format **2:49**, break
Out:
**6:23**
